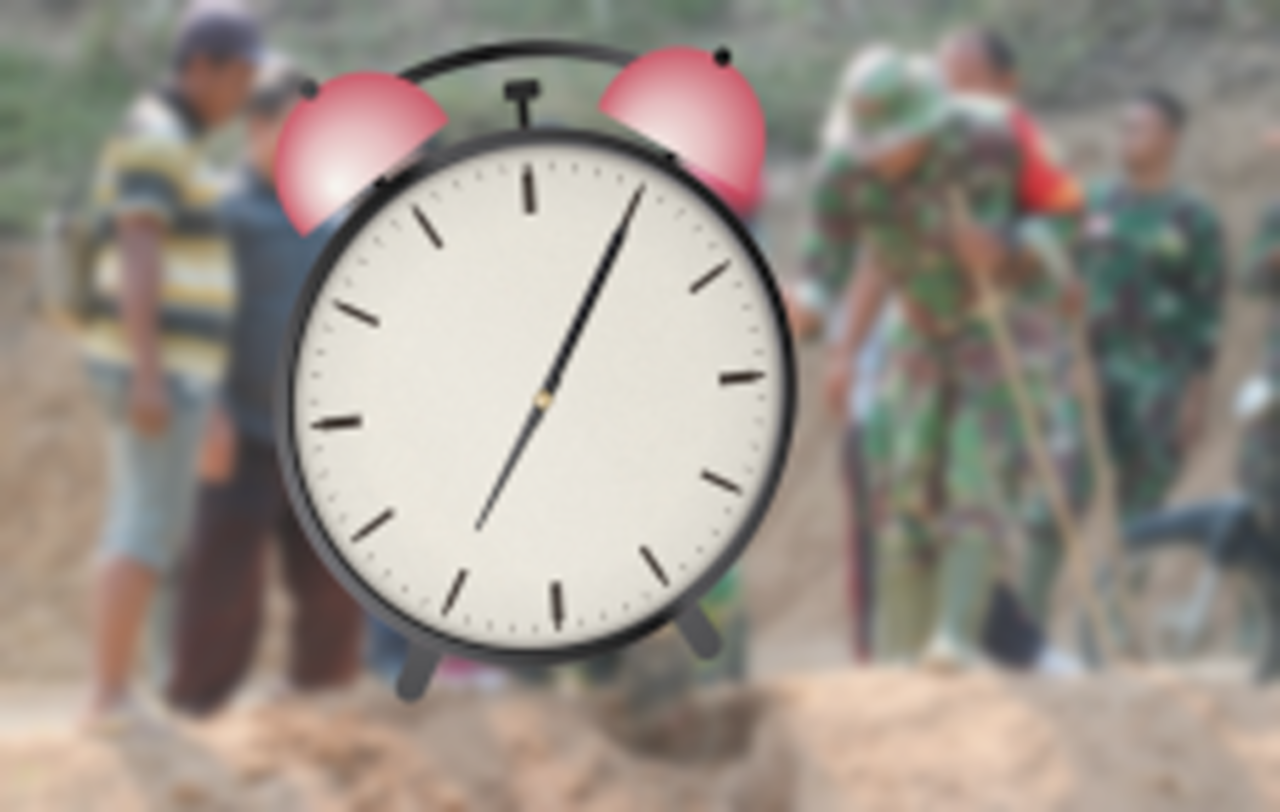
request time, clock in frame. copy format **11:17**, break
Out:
**7:05**
